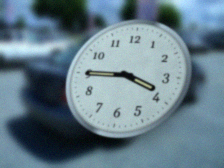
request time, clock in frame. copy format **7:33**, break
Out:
**3:45**
